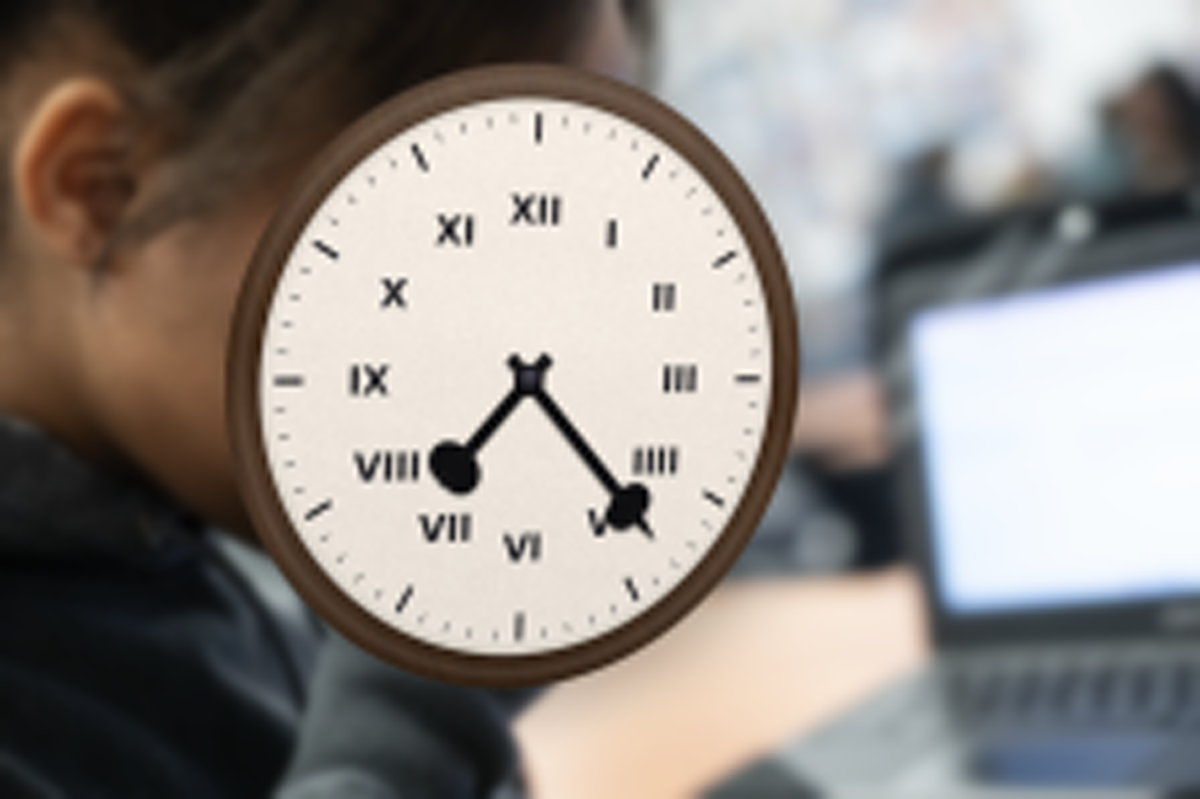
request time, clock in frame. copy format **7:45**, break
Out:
**7:23**
